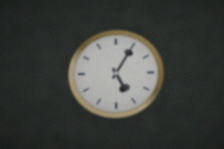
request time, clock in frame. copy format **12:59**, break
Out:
**5:05**
